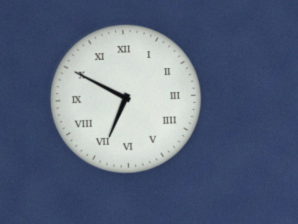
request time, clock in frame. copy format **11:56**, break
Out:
**6:50**
